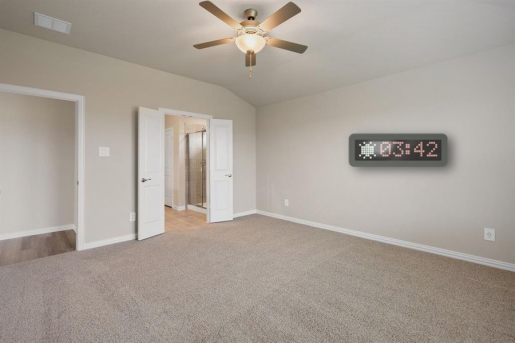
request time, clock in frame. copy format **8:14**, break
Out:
**3:42**
